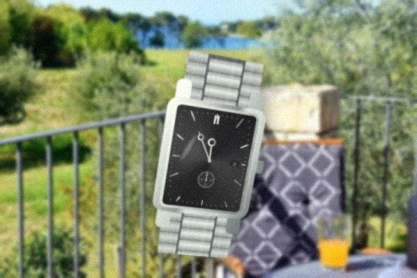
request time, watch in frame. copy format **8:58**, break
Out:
**11:55**
